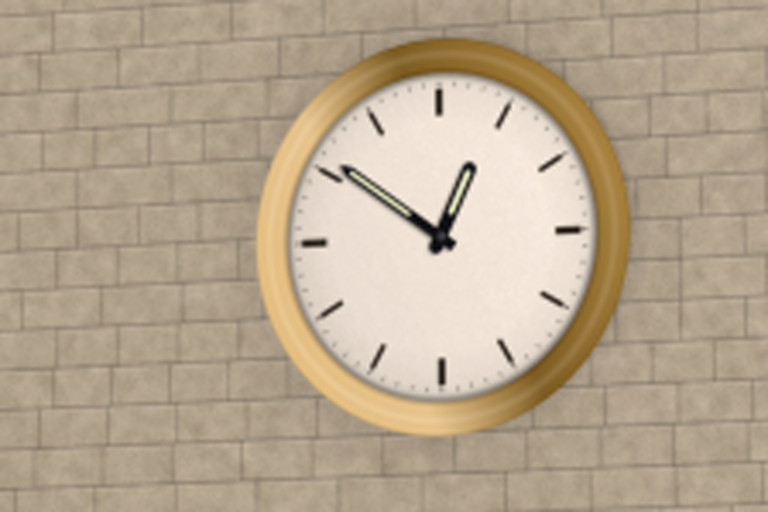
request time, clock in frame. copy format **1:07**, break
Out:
**12:51**
